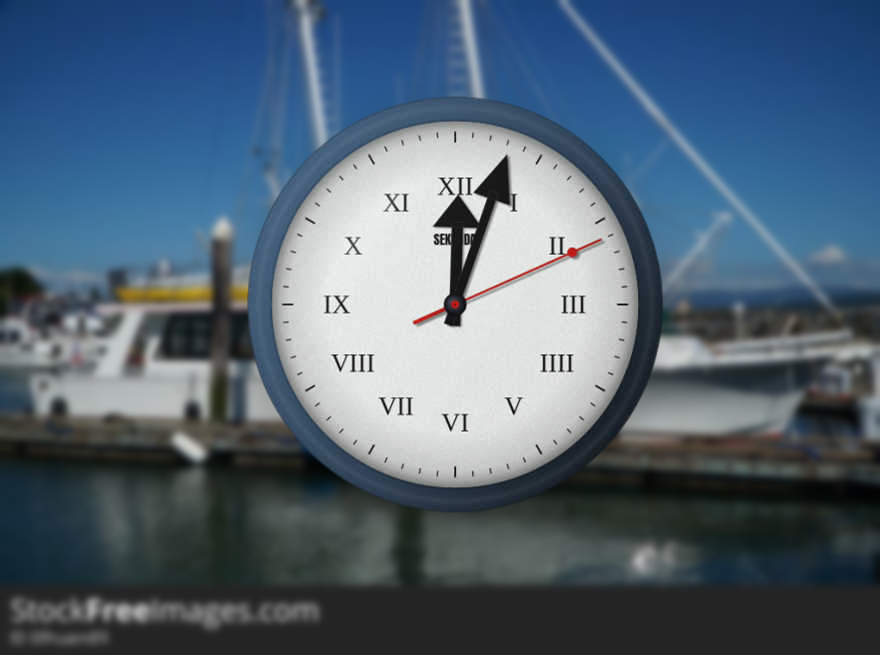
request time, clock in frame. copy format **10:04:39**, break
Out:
**12:03:11**
